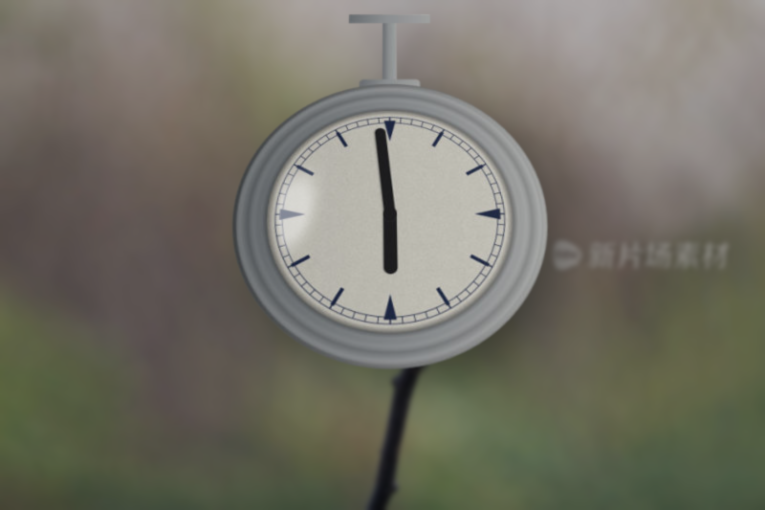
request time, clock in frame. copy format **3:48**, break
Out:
**5:59**
